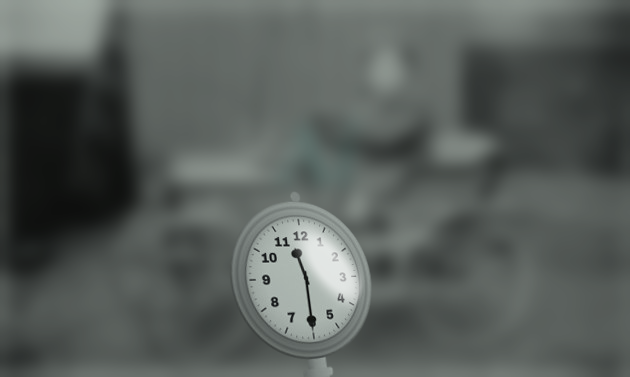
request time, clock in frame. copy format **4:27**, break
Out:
**11:30**
